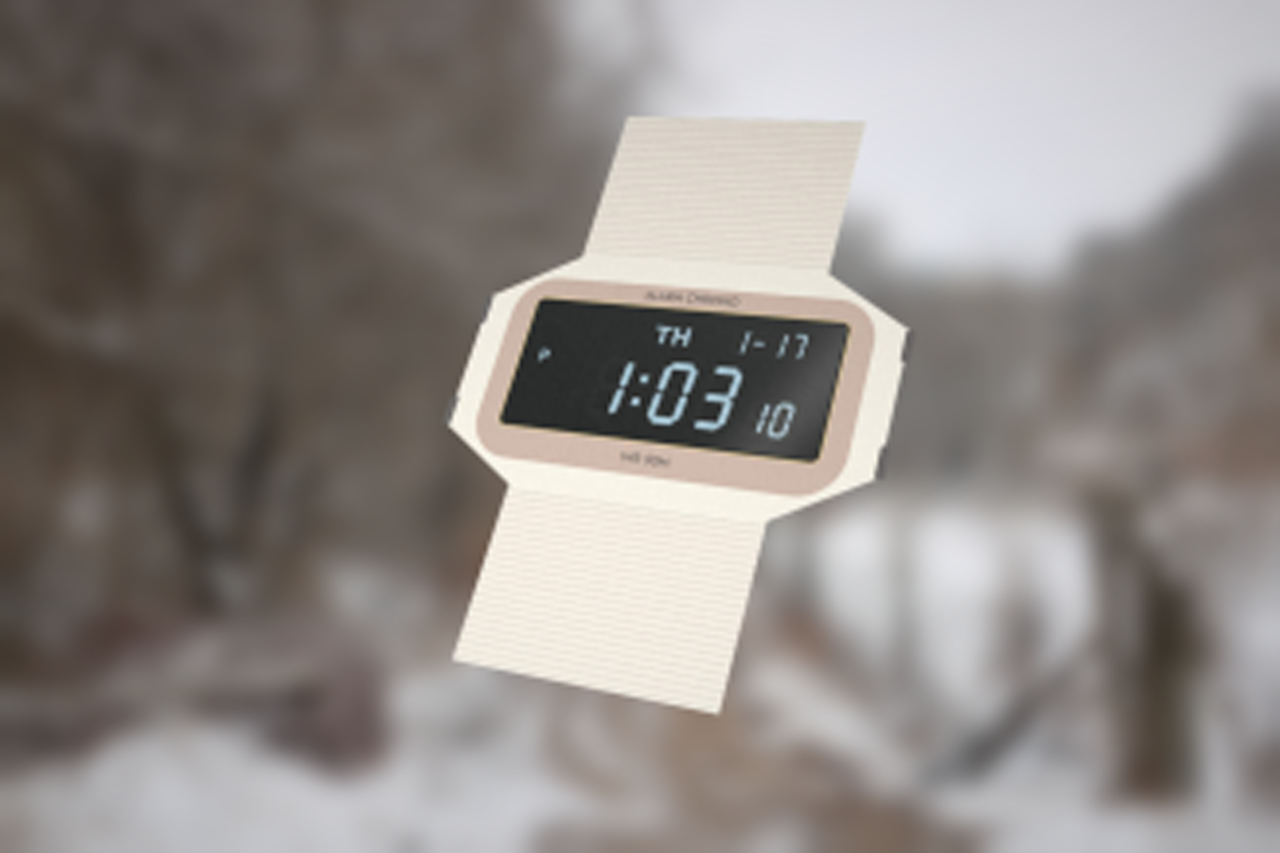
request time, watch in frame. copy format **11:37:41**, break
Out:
**1:03:10**
